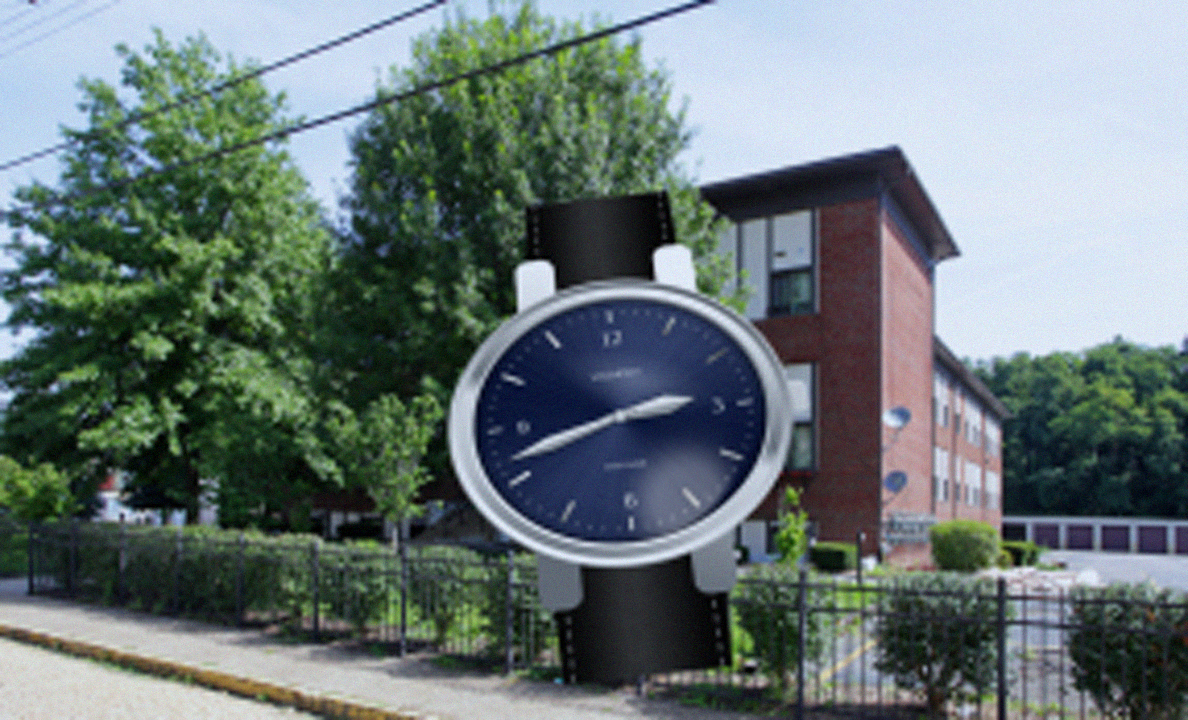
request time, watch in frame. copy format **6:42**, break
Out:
**2:42**
